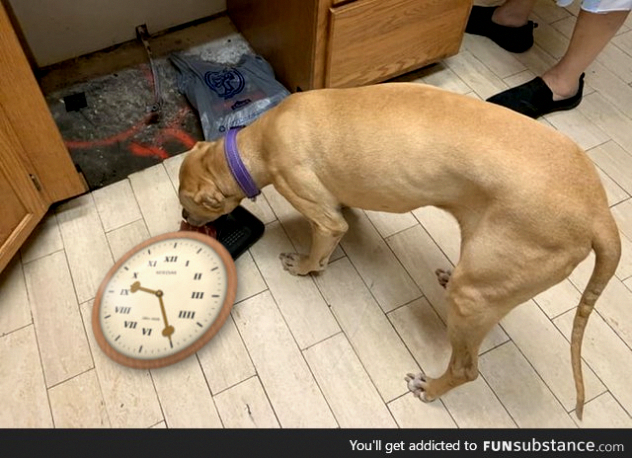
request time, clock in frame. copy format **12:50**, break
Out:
**9:25**
